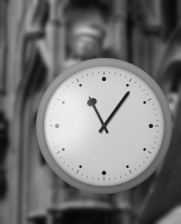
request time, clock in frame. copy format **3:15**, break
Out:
**11:06**
